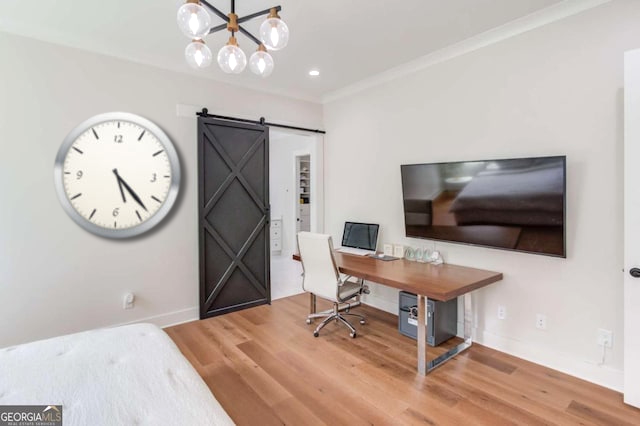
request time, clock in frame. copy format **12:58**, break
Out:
**5:23**
